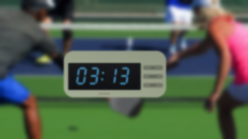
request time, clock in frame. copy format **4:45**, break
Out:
**3:13**
